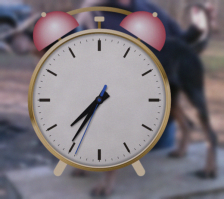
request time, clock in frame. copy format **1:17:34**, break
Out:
**7:35:34**
